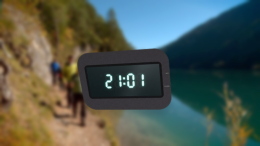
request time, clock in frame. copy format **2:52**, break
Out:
**21:01**
